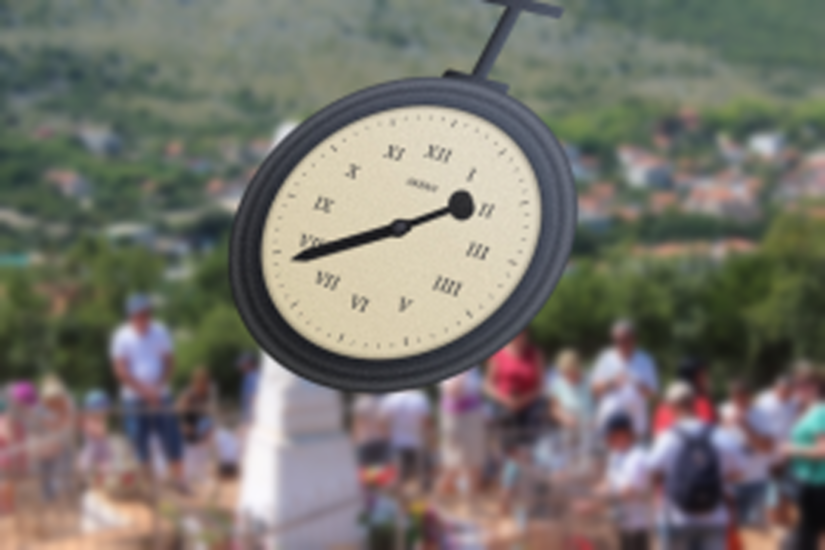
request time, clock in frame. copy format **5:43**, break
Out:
**1:39**
